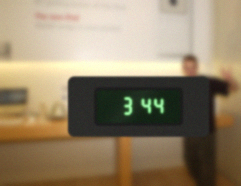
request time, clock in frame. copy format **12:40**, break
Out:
**3:44**
